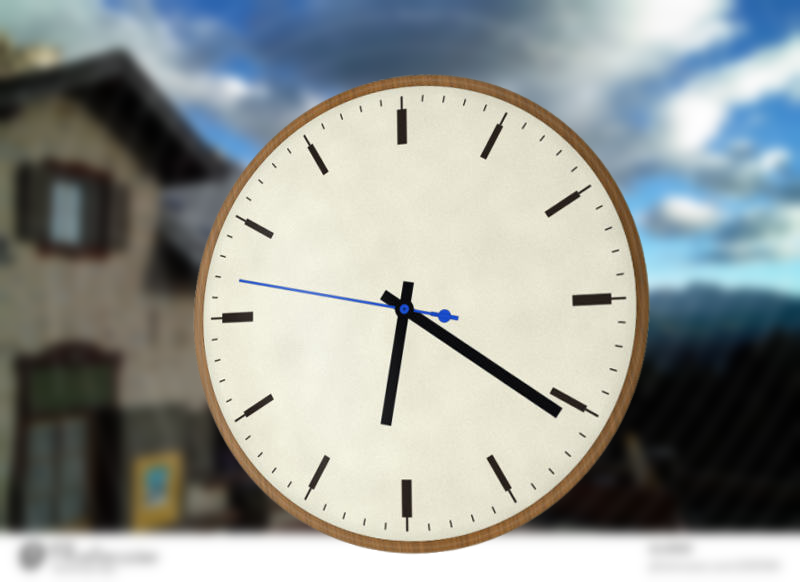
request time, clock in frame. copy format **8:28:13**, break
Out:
**6:20:47**
